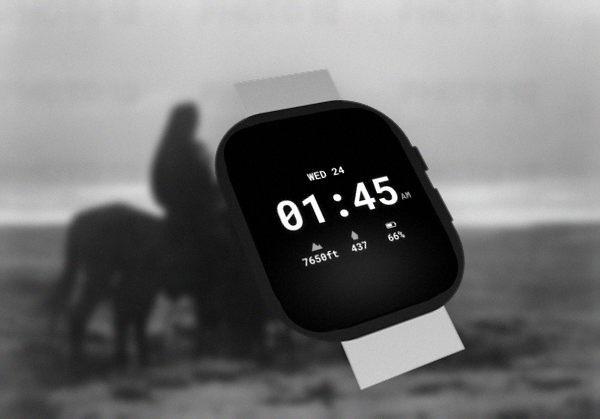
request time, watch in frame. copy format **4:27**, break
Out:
**1:45**
